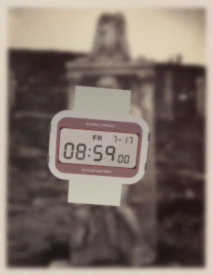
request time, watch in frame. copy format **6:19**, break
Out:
**8:59**
